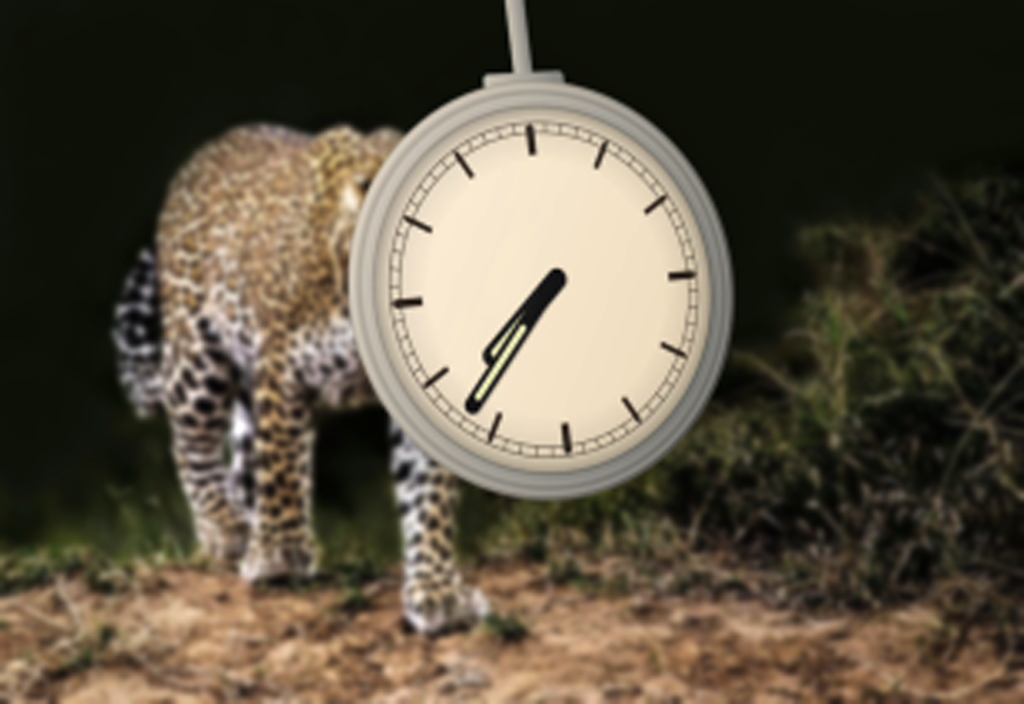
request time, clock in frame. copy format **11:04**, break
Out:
**7:37**
